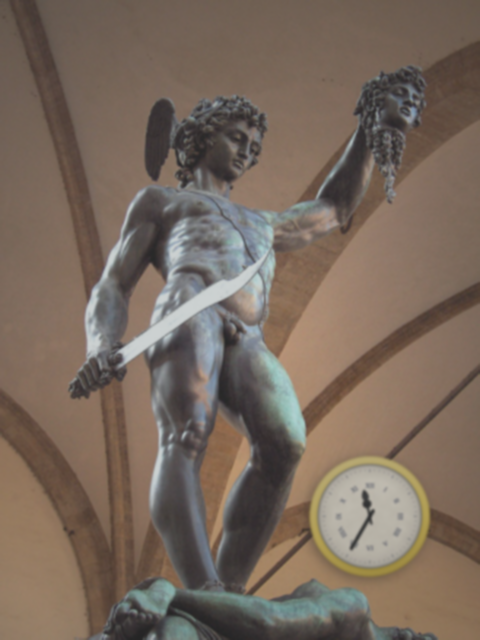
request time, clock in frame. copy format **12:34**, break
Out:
**11:35**
